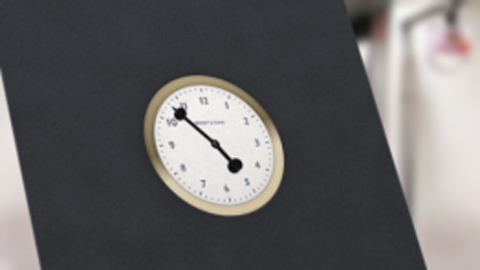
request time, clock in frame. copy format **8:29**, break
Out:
**4:53**
